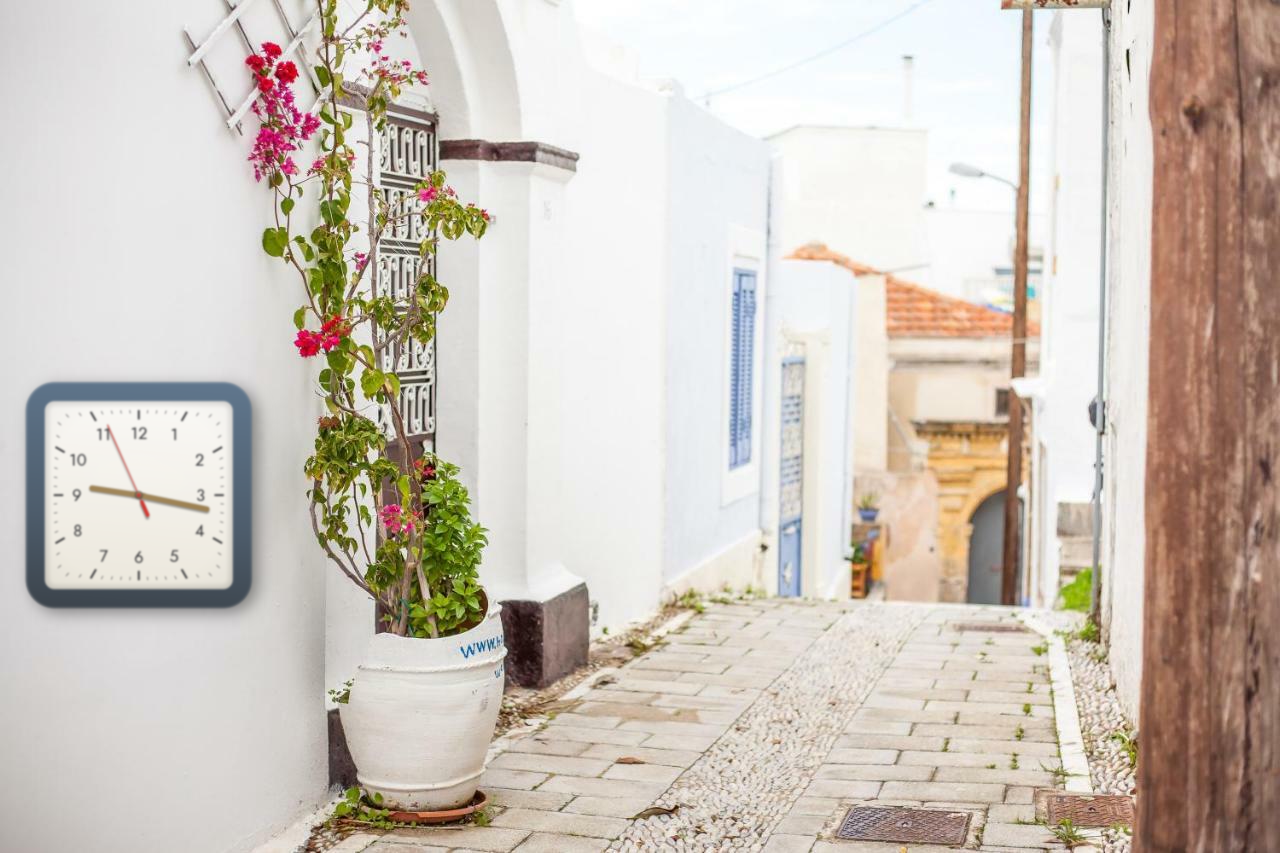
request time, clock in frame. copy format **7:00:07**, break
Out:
**9:16:56**
